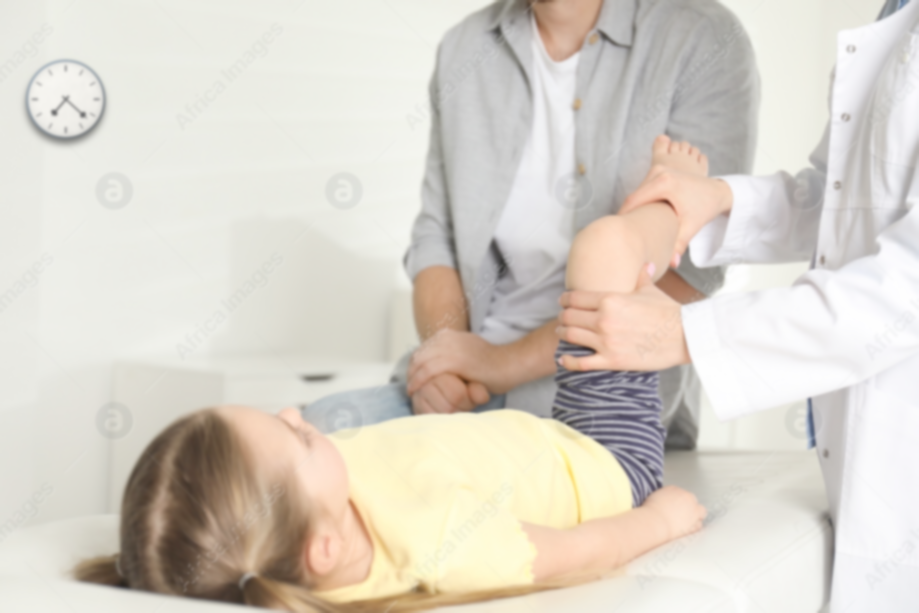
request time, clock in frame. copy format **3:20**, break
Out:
**7:22**
